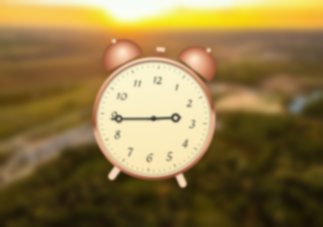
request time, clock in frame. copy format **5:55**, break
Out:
**2:44**
